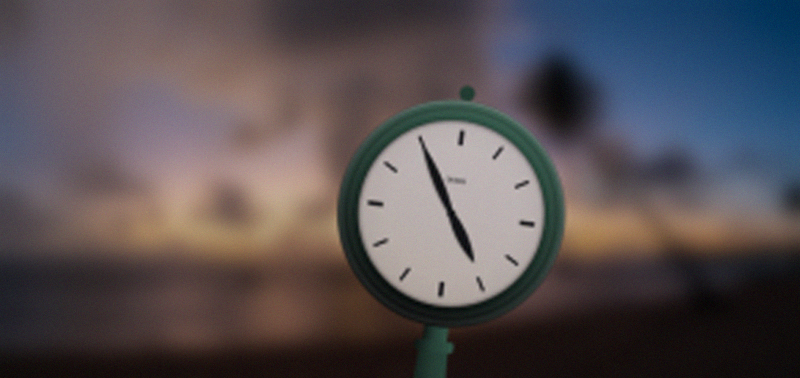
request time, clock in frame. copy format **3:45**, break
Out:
**4:55**
